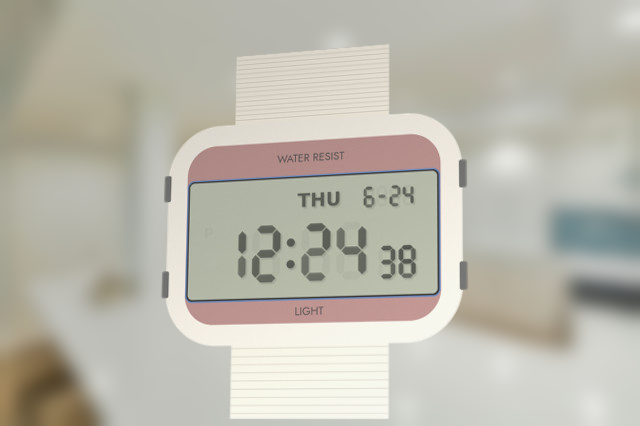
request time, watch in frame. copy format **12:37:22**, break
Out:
**12:24:38**
